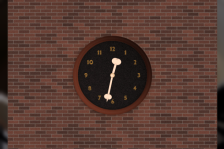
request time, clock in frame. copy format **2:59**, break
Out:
**12:32**
